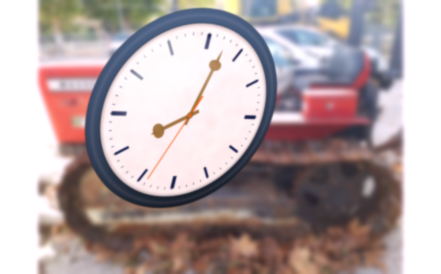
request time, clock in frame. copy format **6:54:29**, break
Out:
**8:02:34**
